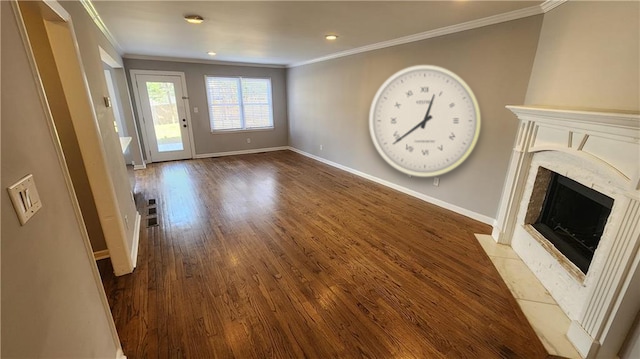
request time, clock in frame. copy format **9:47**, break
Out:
**12:39**
